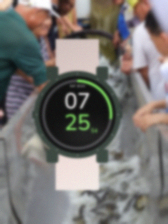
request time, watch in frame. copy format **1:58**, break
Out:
**7:25**
